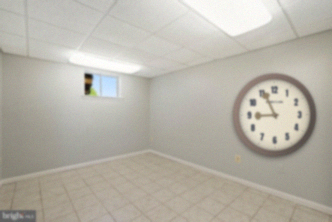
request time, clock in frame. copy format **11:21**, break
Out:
**8:56**
